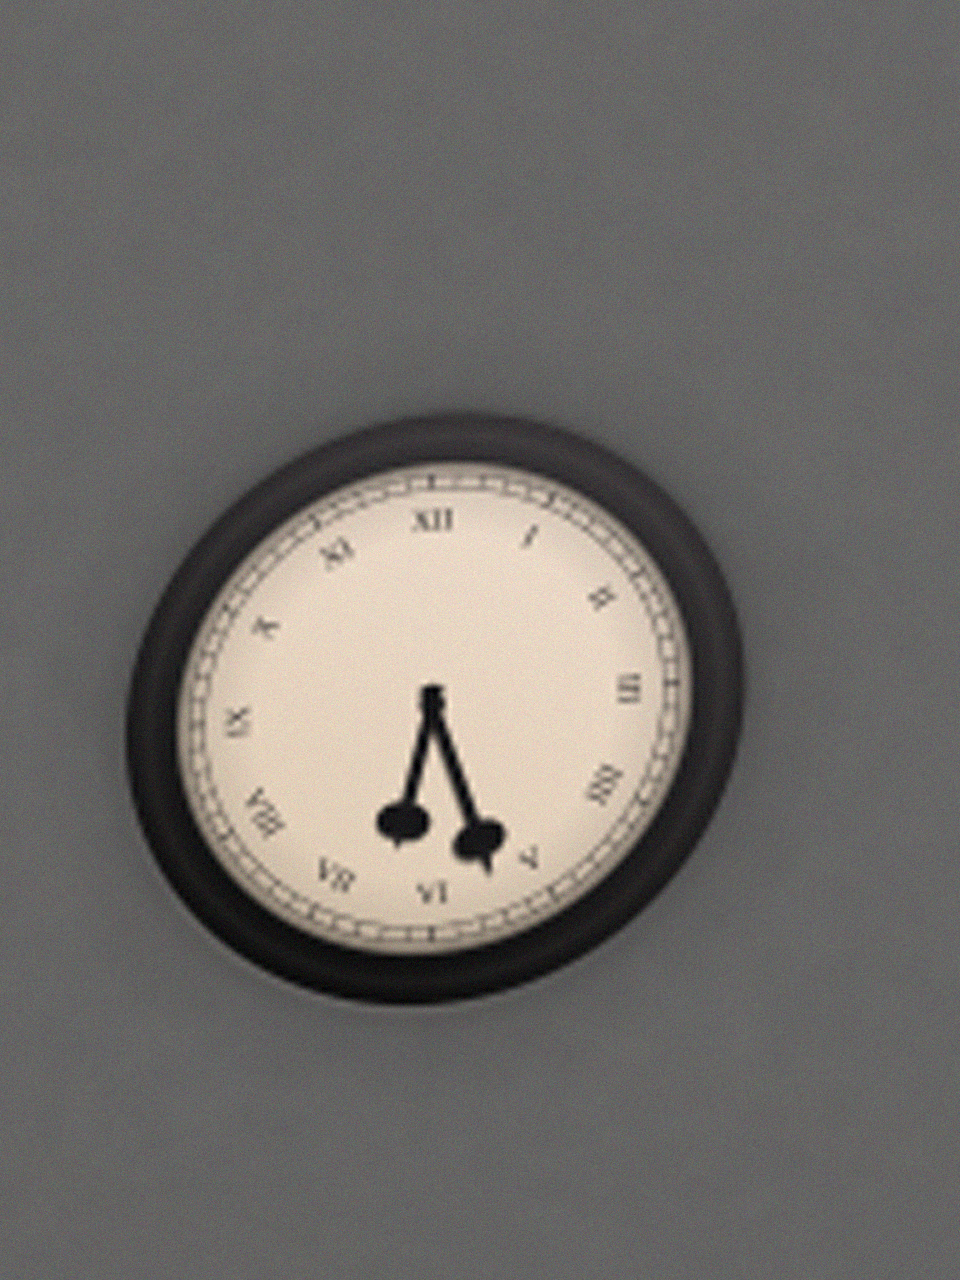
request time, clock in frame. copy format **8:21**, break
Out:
**6:27**
